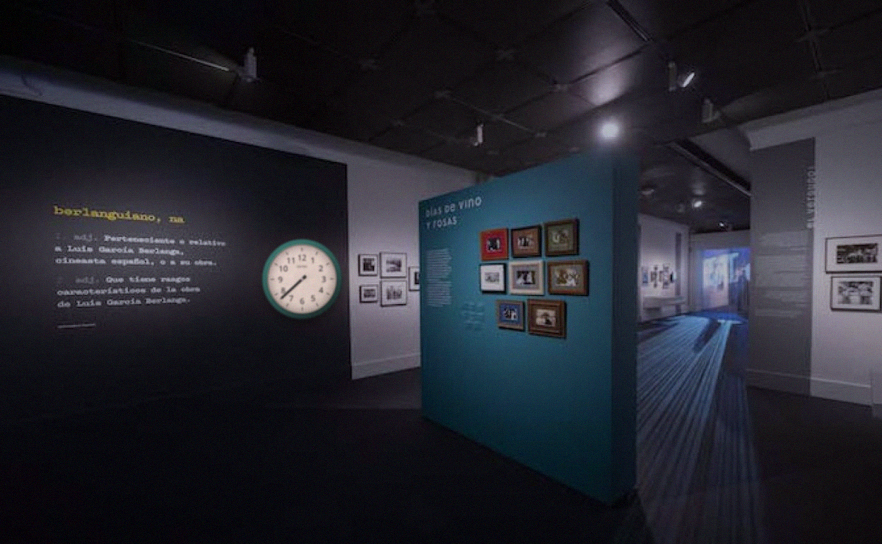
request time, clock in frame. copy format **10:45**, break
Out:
**7:38**
